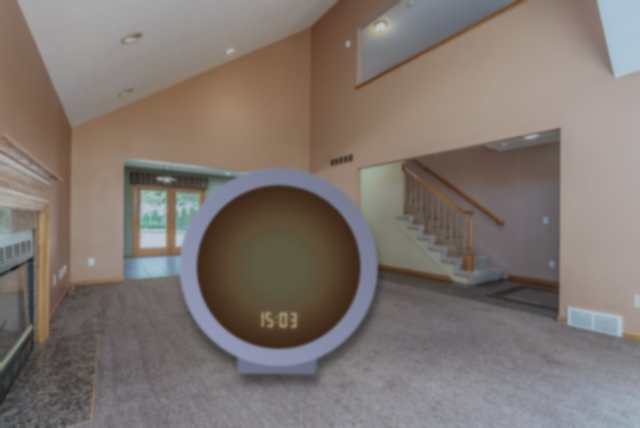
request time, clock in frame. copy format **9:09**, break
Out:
**15:03**
